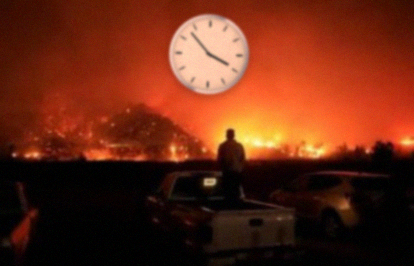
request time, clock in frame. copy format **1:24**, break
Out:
**3:53**
